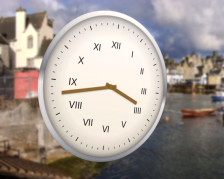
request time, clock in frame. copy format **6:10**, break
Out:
**3:43**
